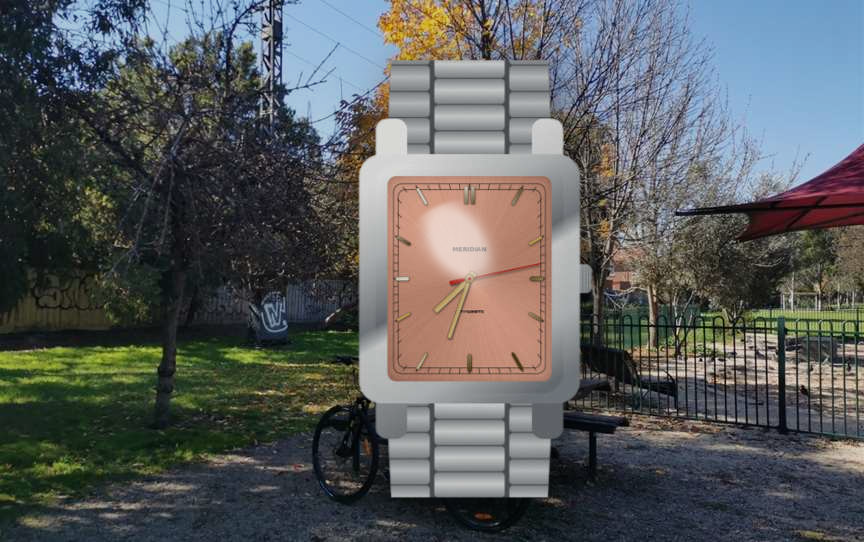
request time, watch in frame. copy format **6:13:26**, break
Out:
**7:33:13**
